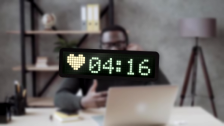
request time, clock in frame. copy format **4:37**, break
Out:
**4:16**
